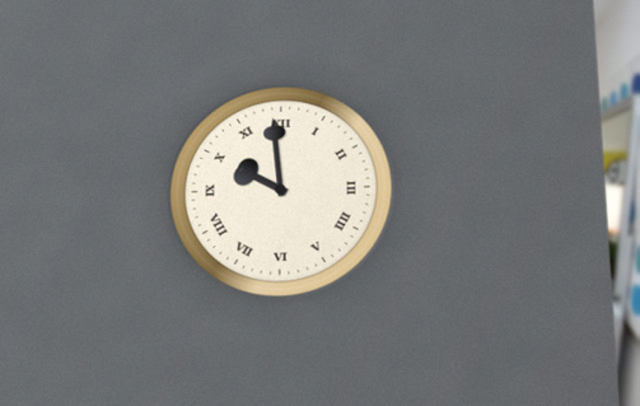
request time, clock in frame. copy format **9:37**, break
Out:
**9:59**
